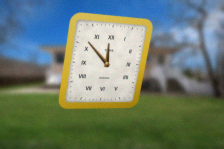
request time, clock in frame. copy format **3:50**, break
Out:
**11:52**
